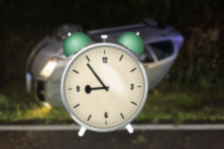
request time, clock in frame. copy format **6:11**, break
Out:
**8:54**
